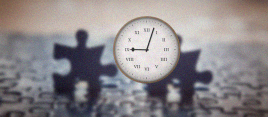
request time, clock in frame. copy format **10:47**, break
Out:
**9:03**
